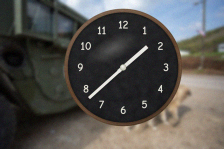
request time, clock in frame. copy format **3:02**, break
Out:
**1:38**
